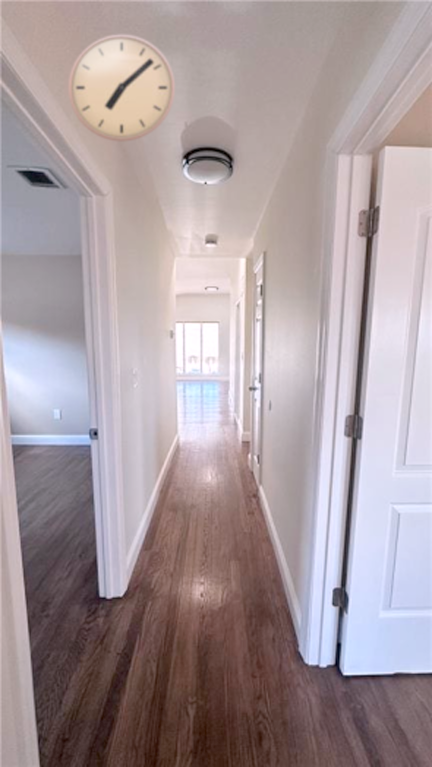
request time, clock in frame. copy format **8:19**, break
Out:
**7:08**
